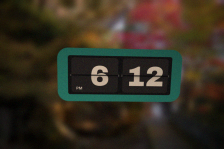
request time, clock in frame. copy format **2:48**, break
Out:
**6:12**
